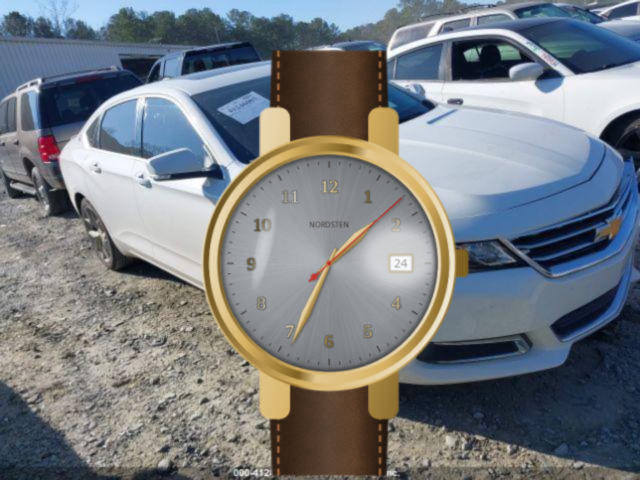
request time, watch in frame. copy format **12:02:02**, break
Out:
**1:34:08**
